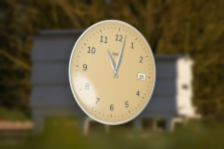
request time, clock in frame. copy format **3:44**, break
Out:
**11:02**
